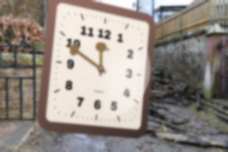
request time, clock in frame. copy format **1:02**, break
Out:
**11:49**
